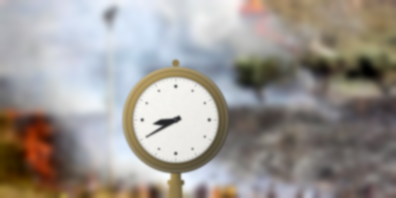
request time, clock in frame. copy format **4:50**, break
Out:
**8:40**
